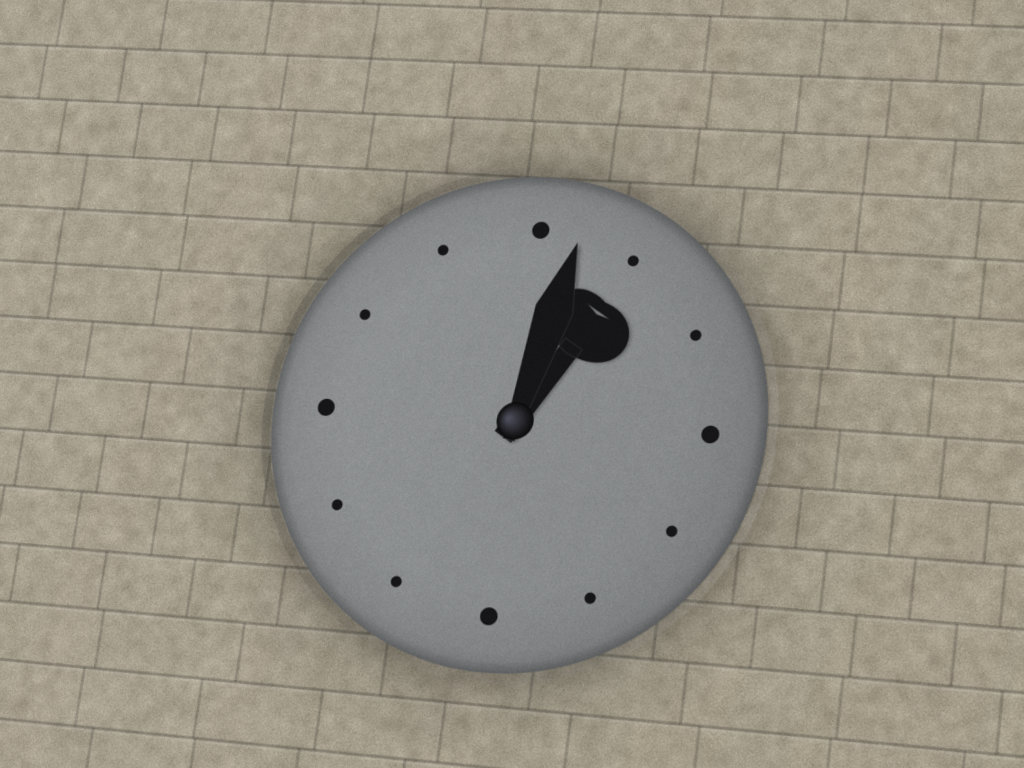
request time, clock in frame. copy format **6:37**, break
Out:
**1:02**
